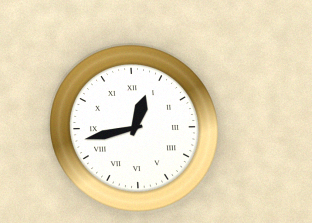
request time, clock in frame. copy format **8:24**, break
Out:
**12:43**
